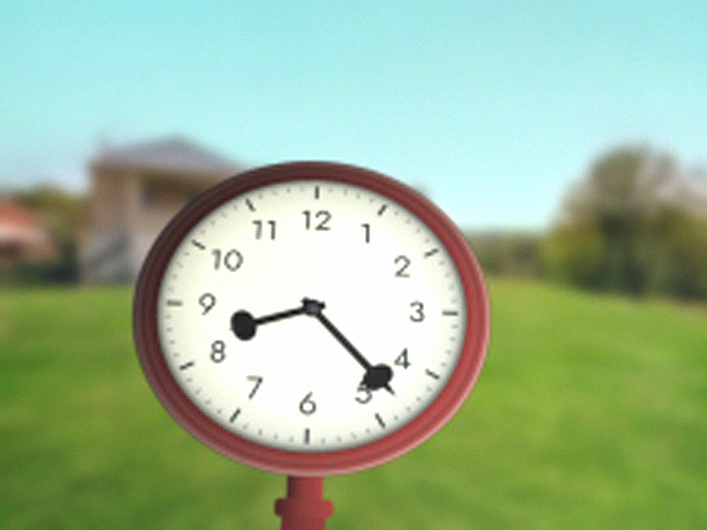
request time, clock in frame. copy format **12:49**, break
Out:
**8:23**
